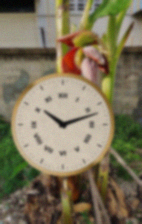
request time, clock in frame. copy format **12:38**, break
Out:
**10:12**
